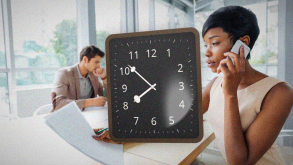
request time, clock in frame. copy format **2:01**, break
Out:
**7:52**
